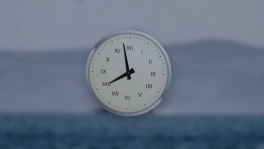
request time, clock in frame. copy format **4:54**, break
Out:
**7:58**
